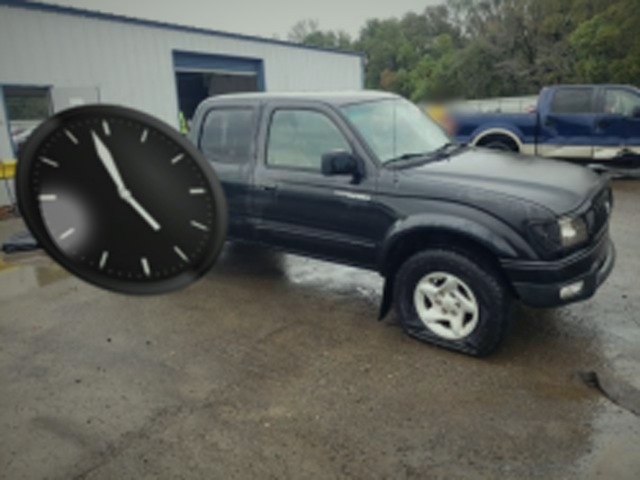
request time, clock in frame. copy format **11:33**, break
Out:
**4:58**
